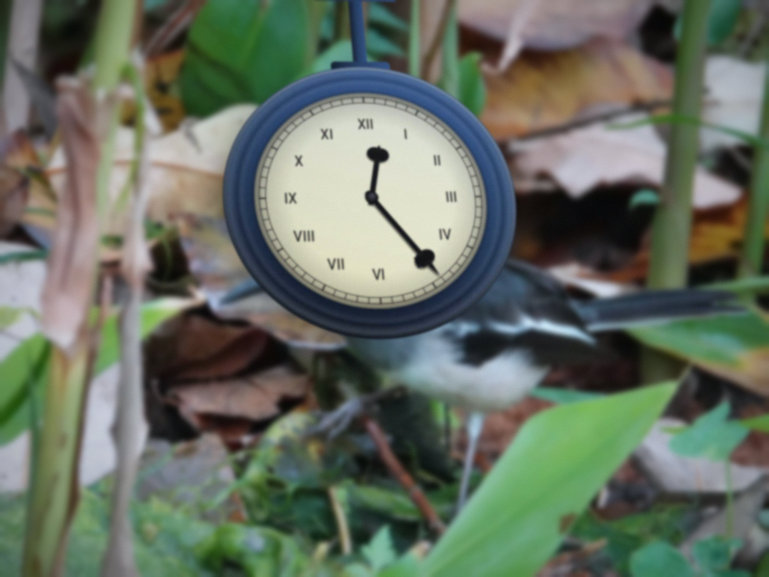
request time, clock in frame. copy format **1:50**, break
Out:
**12:24**
